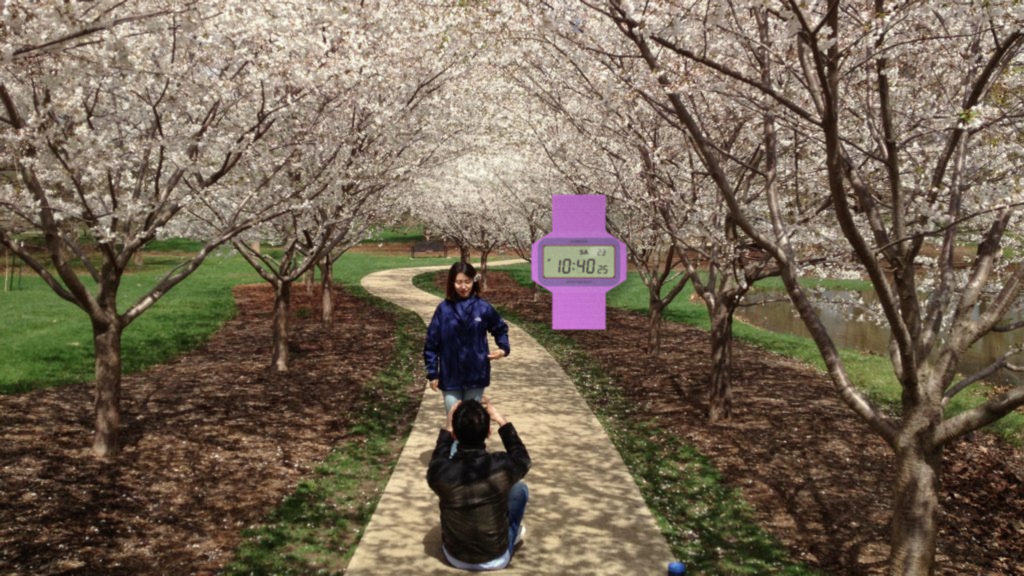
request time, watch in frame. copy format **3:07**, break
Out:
**10:40**
